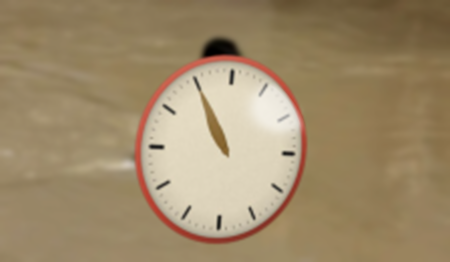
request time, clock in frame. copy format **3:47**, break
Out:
**10:55**
